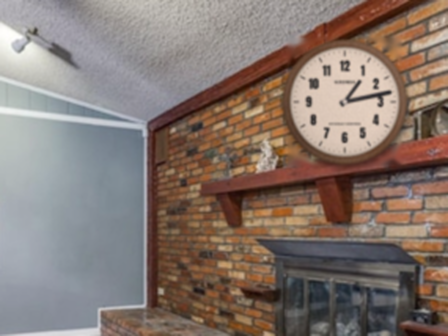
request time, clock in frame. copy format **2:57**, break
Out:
**1:13**
